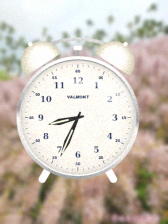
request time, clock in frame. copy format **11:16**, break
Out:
**8:34**
